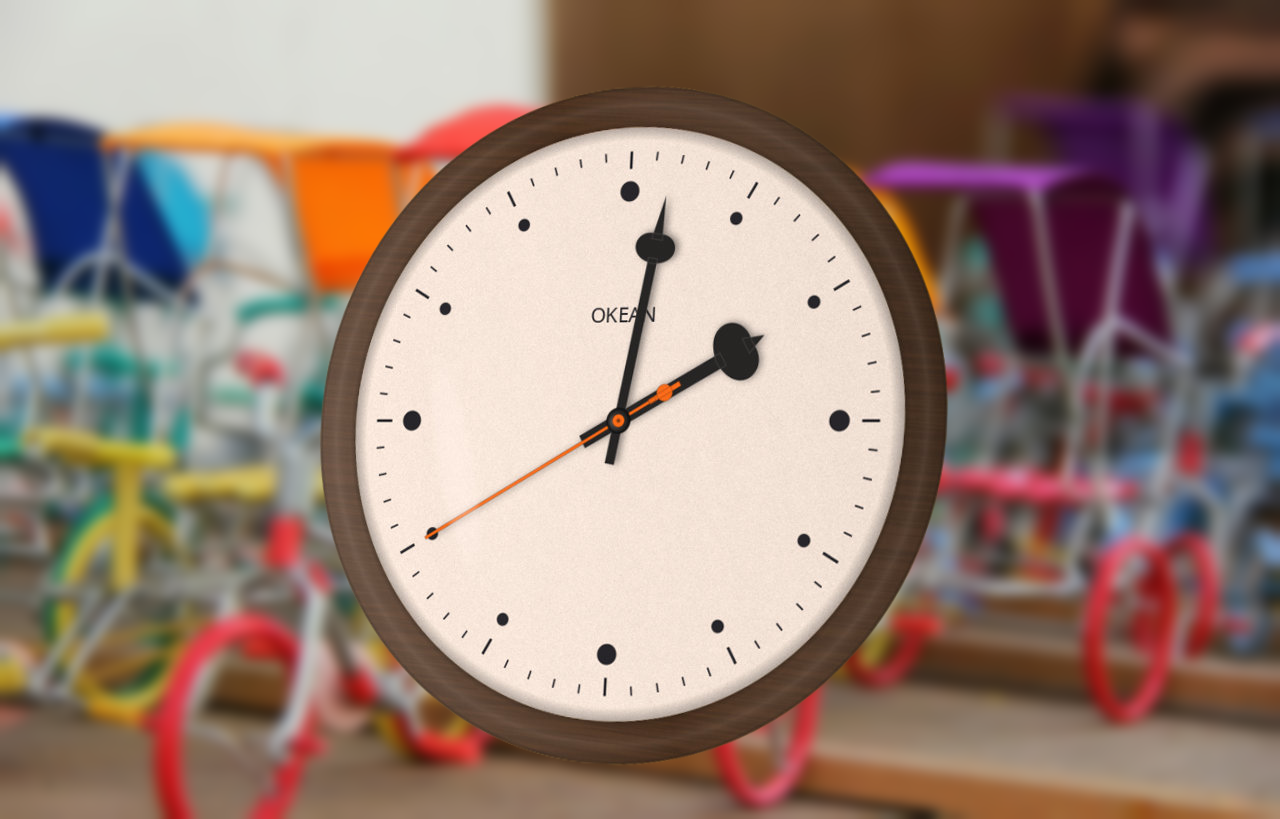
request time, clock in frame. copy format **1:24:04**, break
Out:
**2:01:40**
